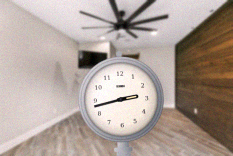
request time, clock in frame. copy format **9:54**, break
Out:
**2:43**
